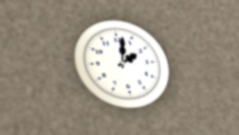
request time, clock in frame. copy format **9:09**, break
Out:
**2:02**
